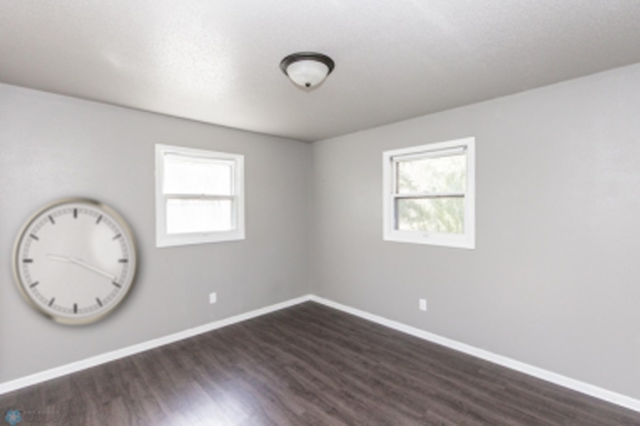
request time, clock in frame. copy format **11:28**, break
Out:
**9:19**
